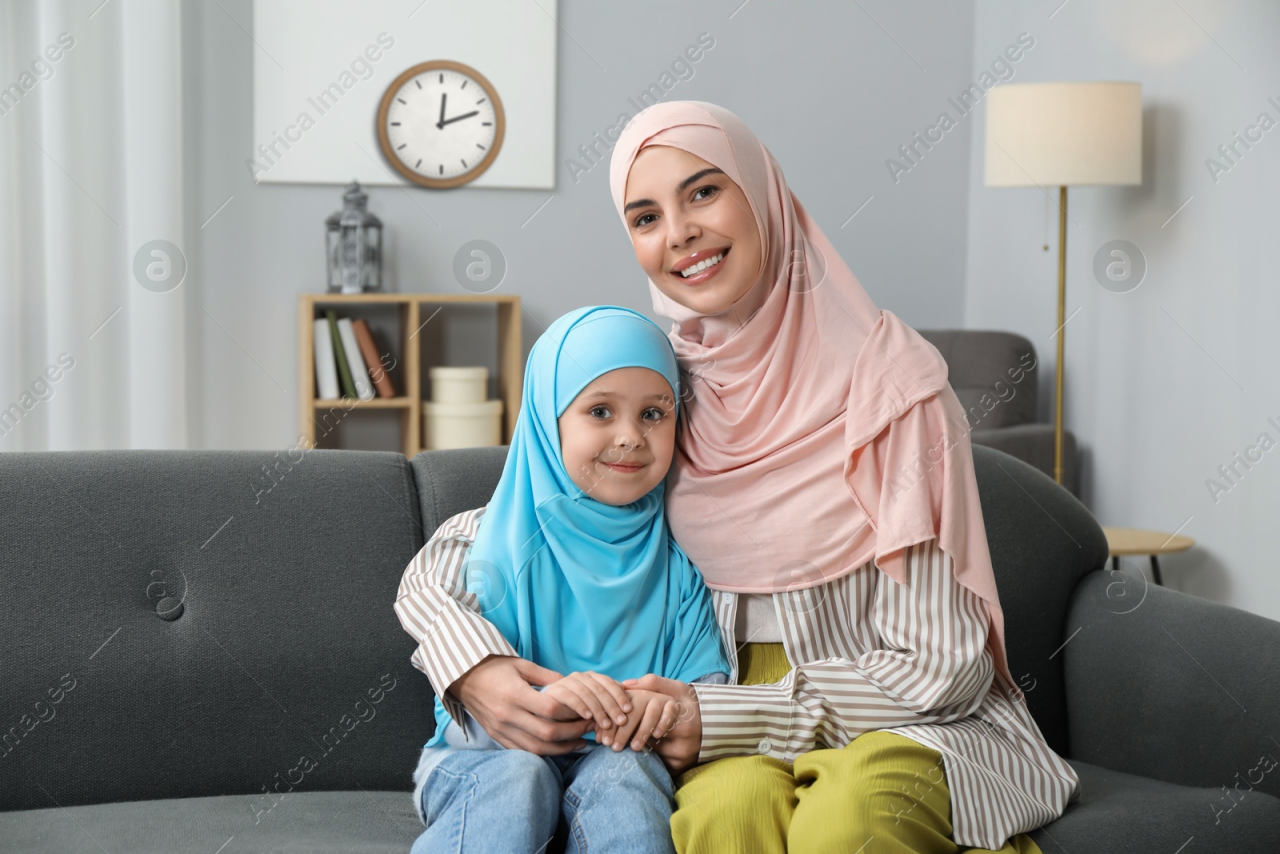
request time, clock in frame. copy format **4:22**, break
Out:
**12:12**
